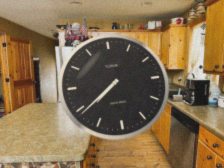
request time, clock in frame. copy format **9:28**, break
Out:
**7:39**
